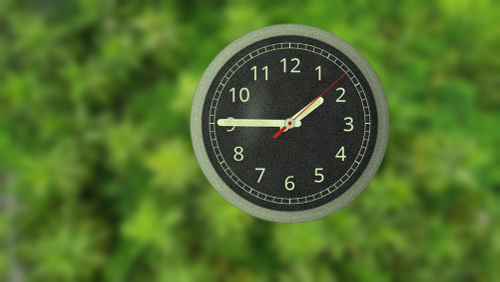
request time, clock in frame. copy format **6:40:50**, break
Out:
**1:45:08**
